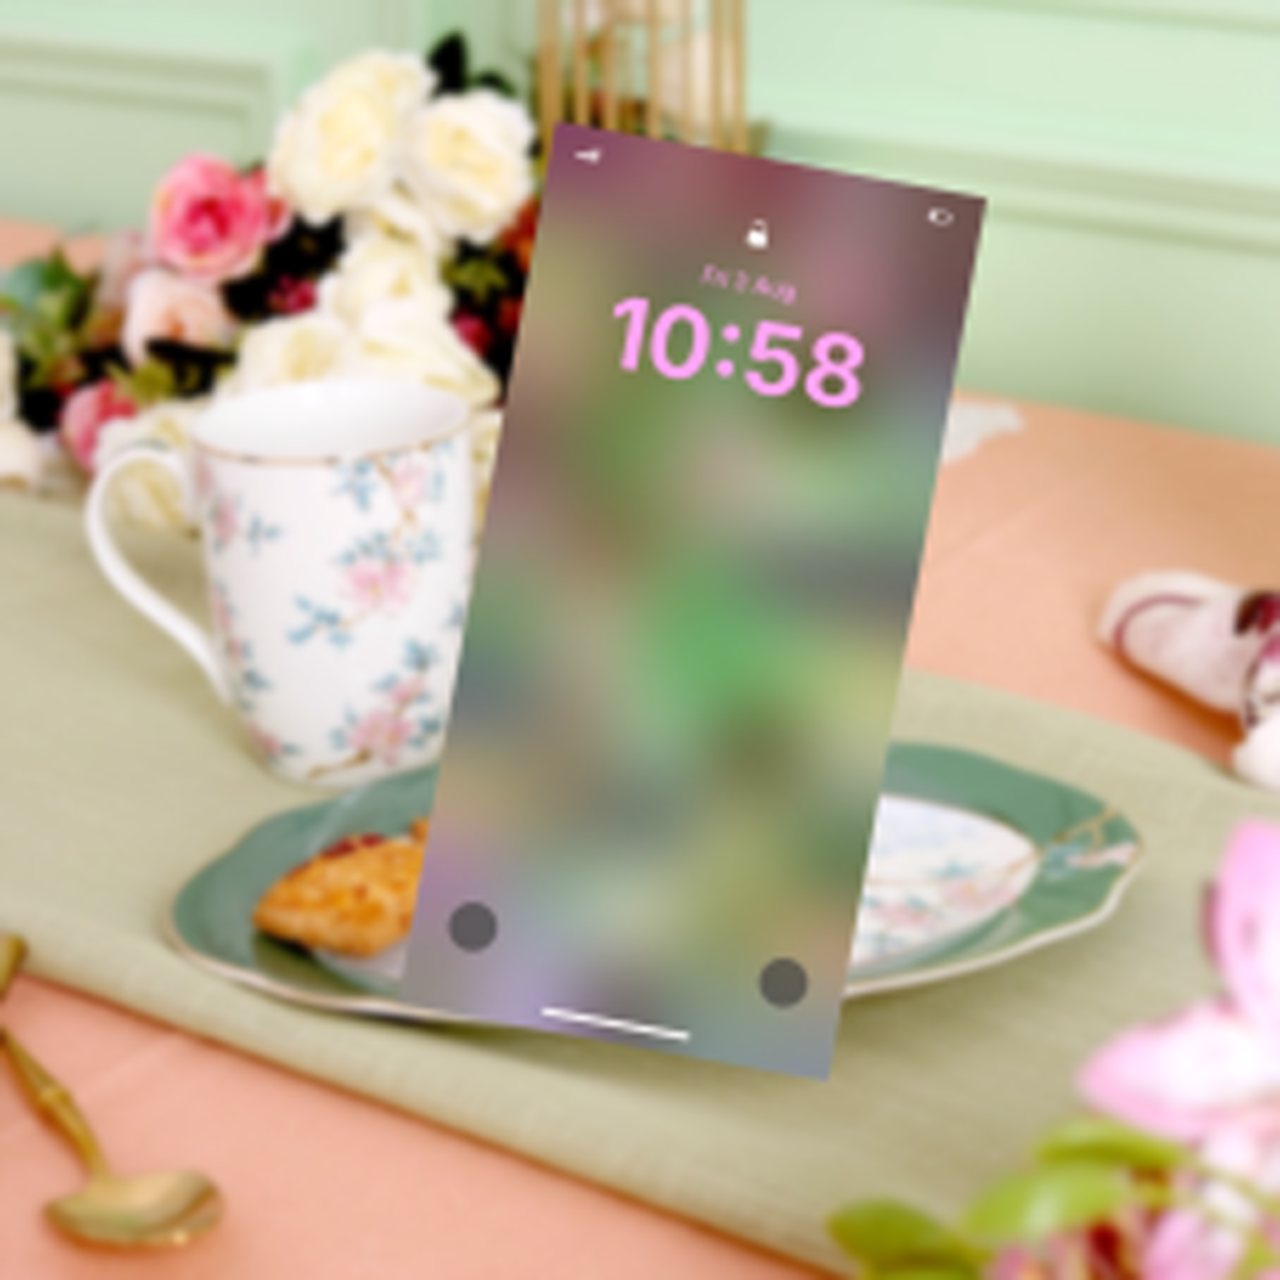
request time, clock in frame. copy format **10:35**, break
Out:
**10:58**
